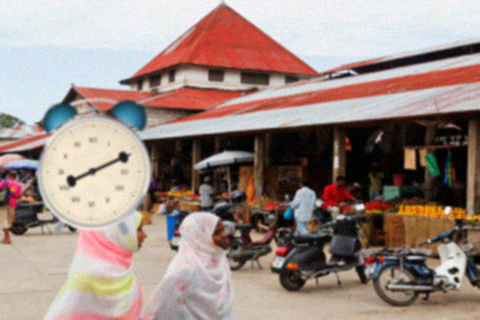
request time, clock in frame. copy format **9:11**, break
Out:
**8:11**
